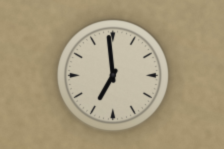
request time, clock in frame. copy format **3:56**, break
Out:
**6:59**
